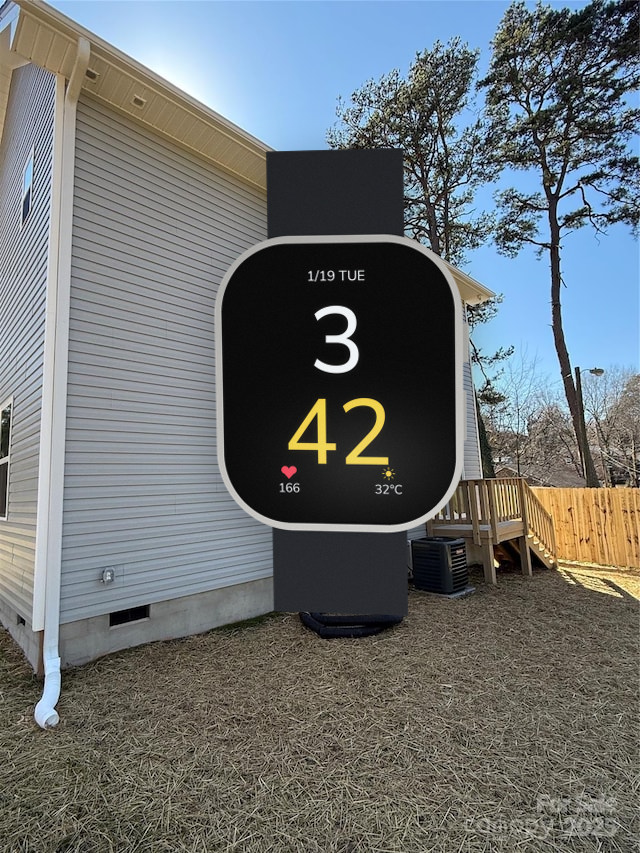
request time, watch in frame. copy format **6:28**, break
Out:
**3:42**
